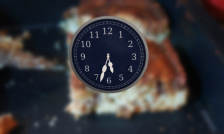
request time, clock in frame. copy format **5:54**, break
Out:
**5:33**
